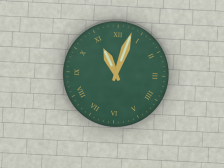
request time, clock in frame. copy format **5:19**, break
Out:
**11:03**
